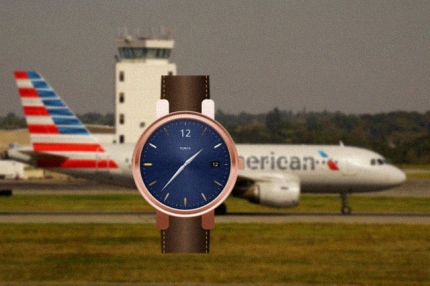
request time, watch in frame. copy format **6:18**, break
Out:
**1:37**
